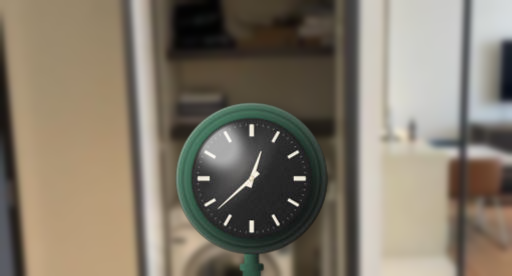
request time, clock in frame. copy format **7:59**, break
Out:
**12:38**
